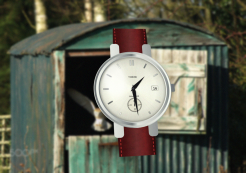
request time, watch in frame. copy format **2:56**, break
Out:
**1:29**
